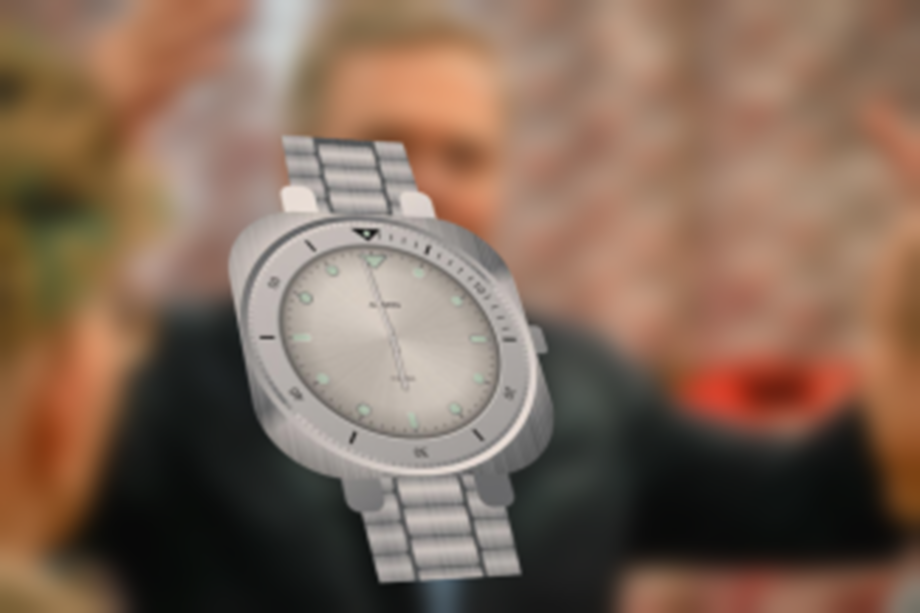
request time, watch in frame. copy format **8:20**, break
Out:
**5:59**
